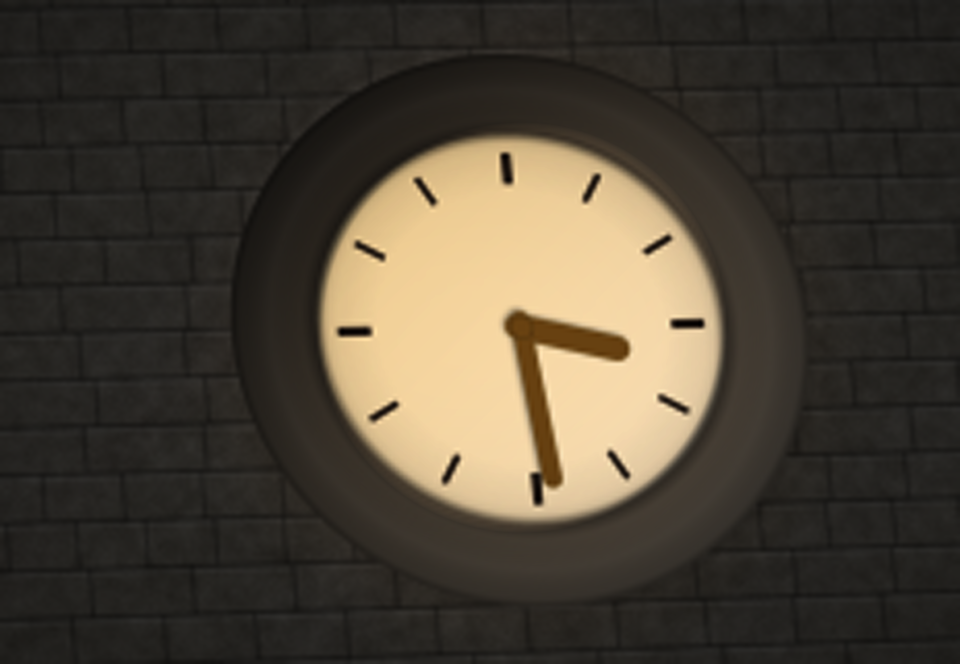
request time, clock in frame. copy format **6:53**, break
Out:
**3:29**
